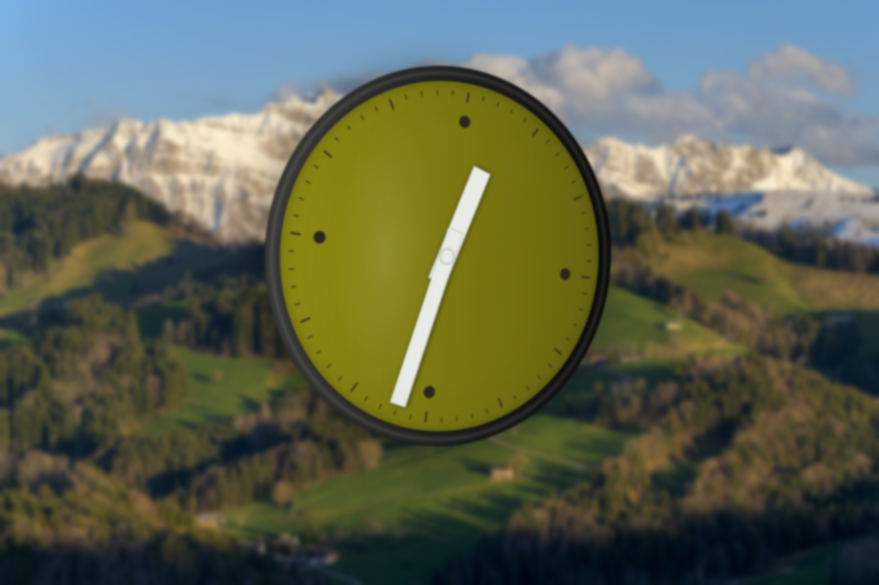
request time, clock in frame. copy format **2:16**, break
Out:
**12:32**
